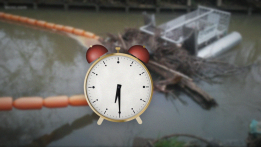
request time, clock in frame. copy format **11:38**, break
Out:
**6:30**
